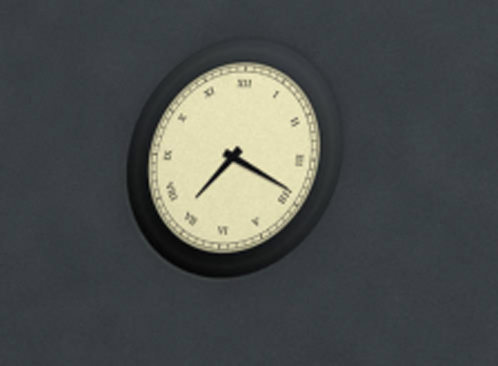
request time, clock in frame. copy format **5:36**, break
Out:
**7:19**
